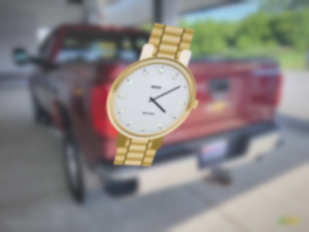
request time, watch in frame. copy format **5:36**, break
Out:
**4:09**
